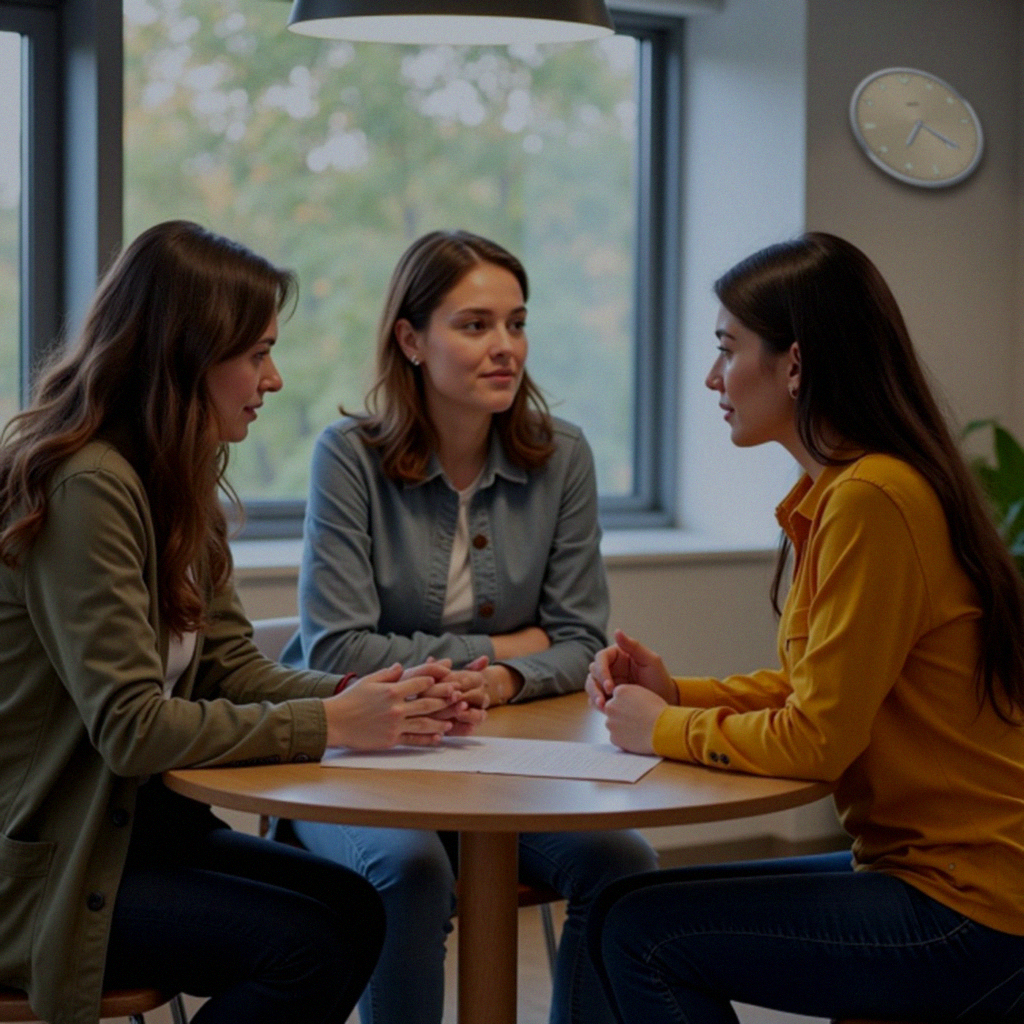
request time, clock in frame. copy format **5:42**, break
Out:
**7:22**
